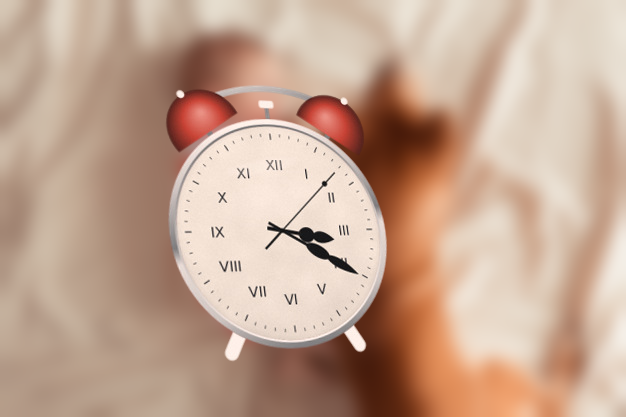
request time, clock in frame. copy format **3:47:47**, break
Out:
**3:20:08**
